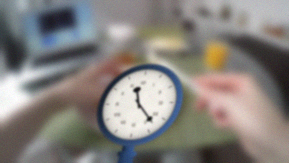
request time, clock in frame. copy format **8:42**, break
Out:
**11:23**
